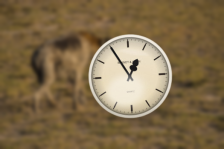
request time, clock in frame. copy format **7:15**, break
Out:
**12:55**
